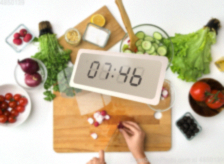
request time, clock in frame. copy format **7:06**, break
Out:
**7:46**
